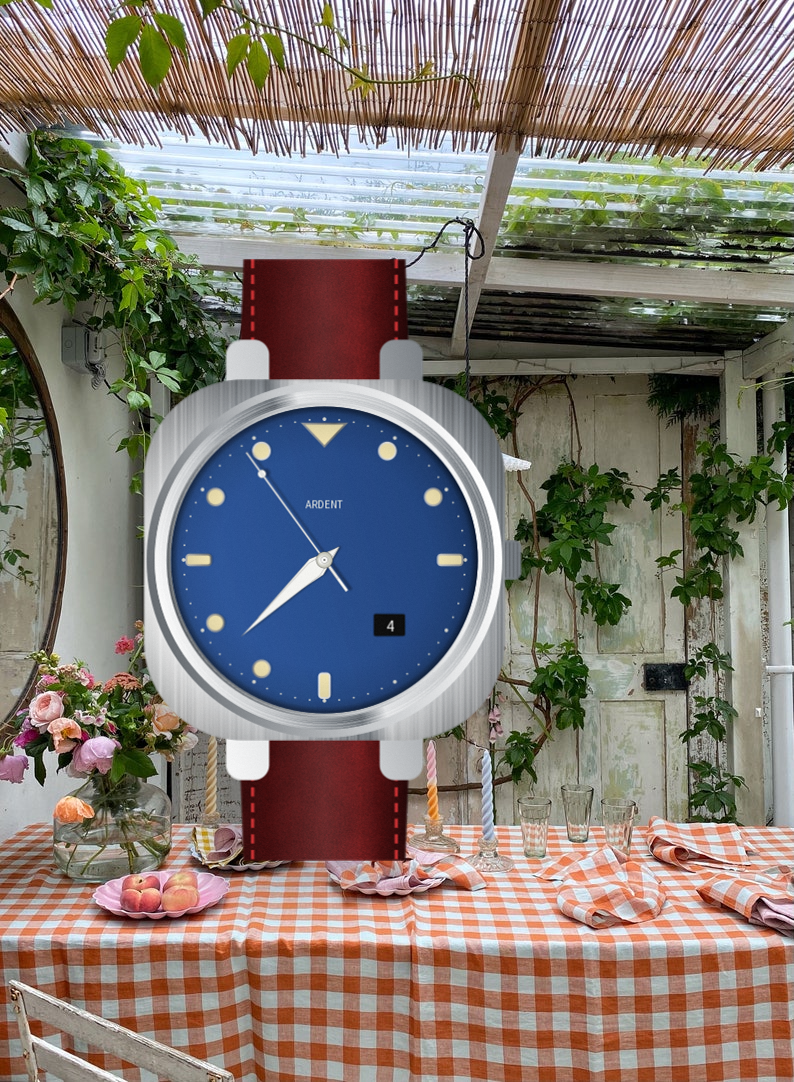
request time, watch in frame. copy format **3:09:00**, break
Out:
**7:37:54**
